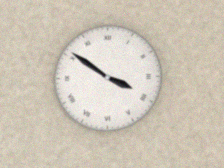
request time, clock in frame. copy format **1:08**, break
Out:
**3:51**
